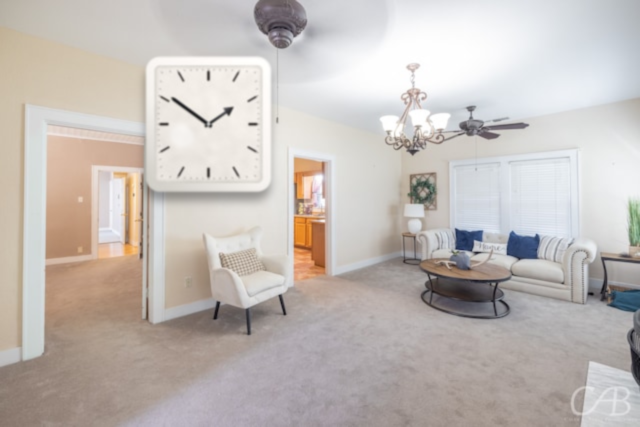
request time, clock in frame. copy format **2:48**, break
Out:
**1:51**
